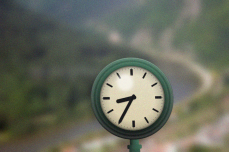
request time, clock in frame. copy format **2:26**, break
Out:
**8:35**
